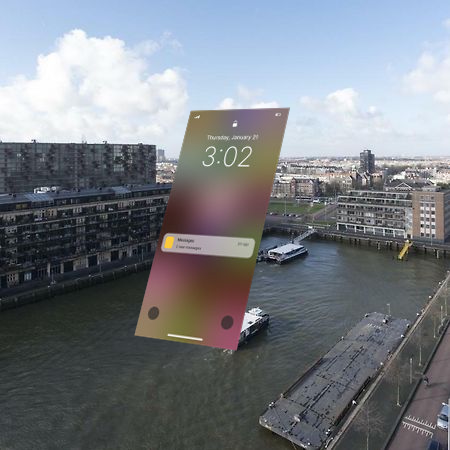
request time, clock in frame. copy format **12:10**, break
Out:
**3:02**
